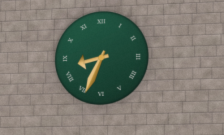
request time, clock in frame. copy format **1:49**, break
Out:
**8:34**
